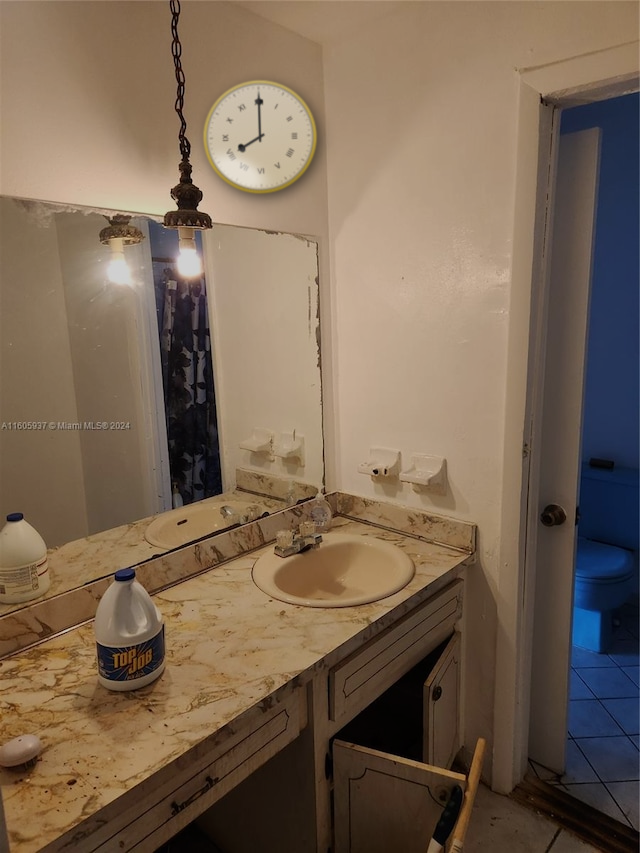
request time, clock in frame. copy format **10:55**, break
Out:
**8:00**
